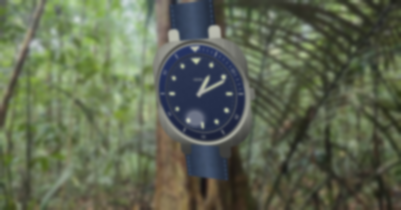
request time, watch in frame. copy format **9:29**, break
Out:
**1:11**
